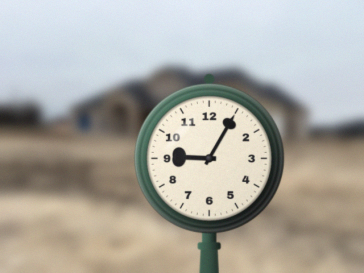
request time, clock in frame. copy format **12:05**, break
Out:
**9:05**
